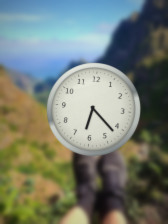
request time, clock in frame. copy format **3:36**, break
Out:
**6:22**
